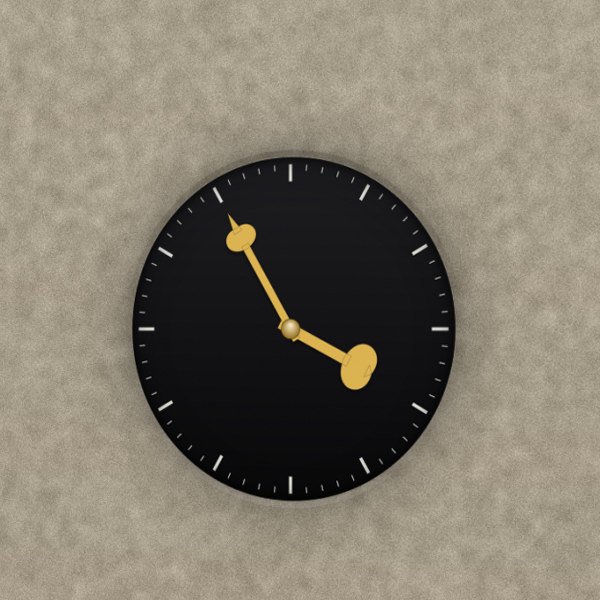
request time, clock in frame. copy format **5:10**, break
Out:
**3:55**
